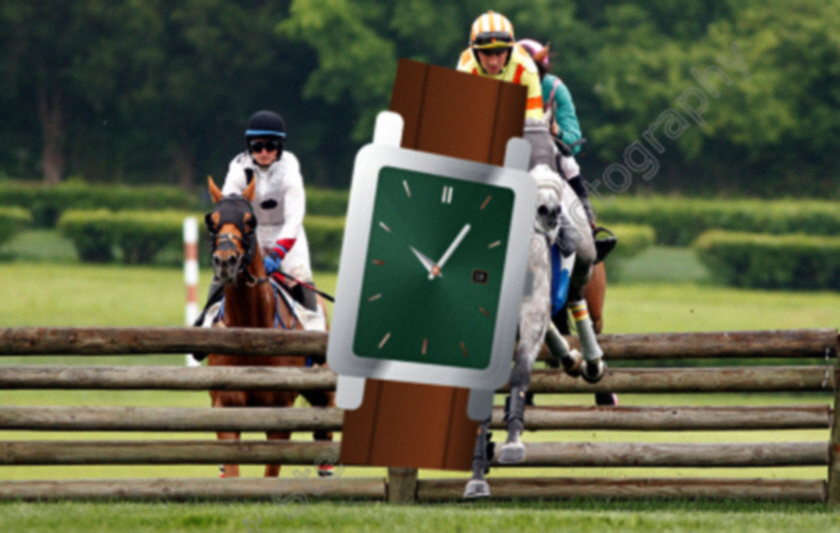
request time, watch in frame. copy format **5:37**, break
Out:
**10:05**
